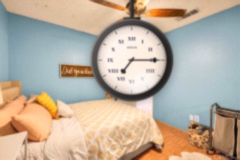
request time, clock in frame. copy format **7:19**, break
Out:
**7:15**
